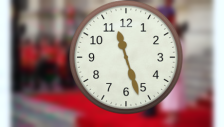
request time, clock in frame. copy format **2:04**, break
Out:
**11:27**
